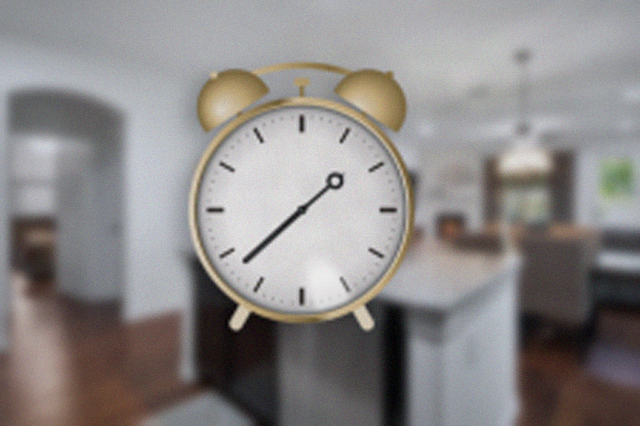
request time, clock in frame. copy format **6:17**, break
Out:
**1:38**
